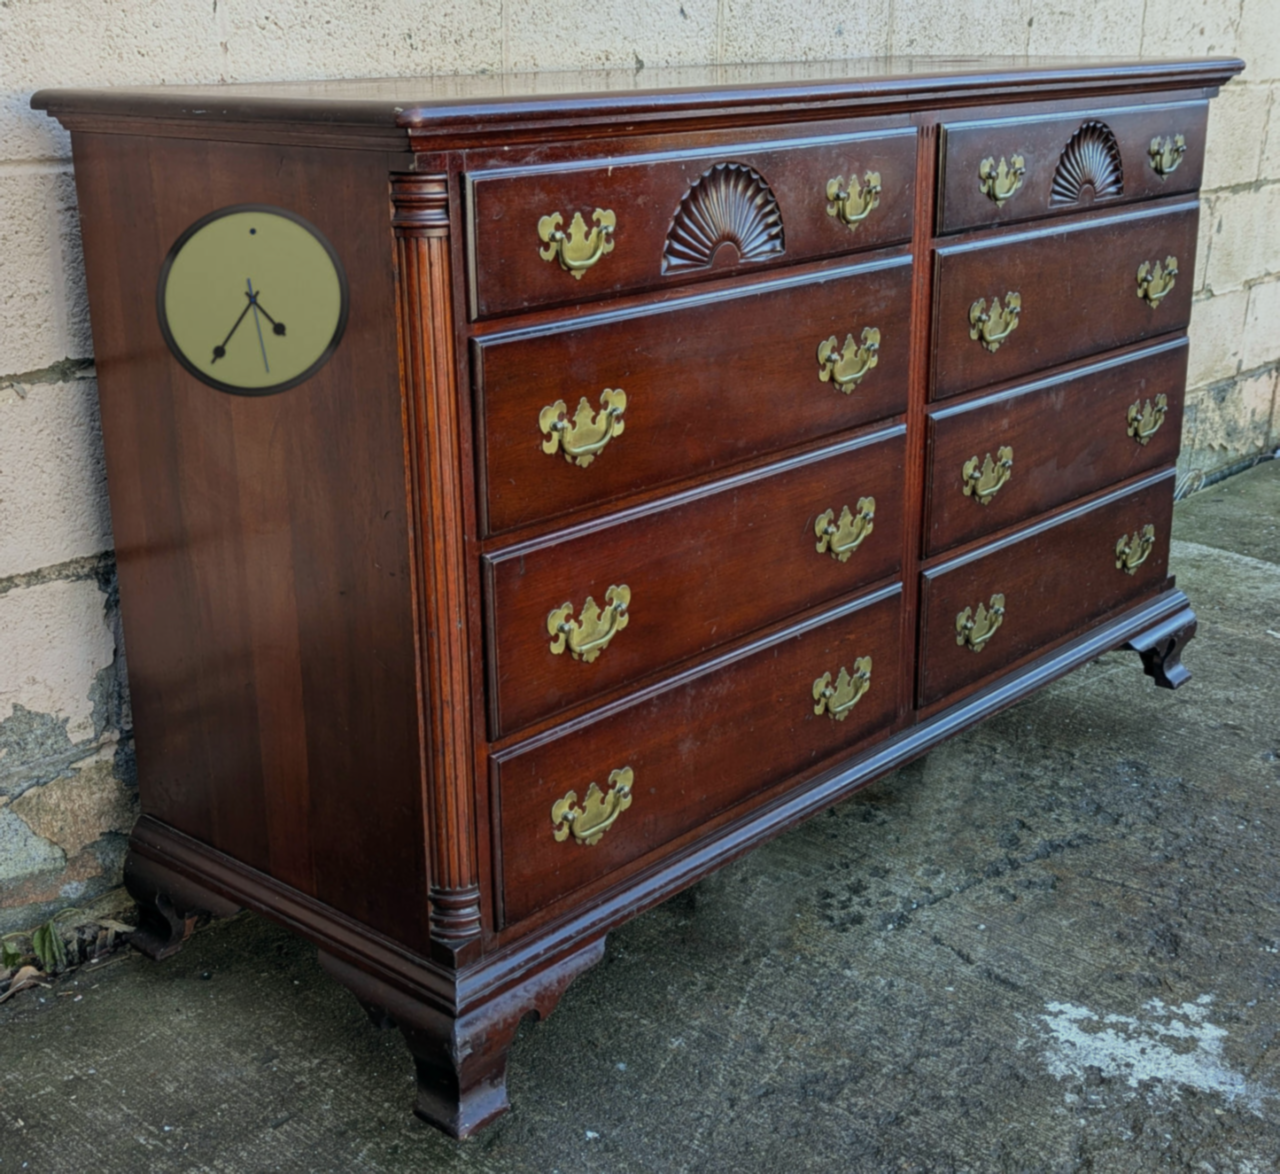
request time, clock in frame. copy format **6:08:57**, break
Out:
**4:35:28**
